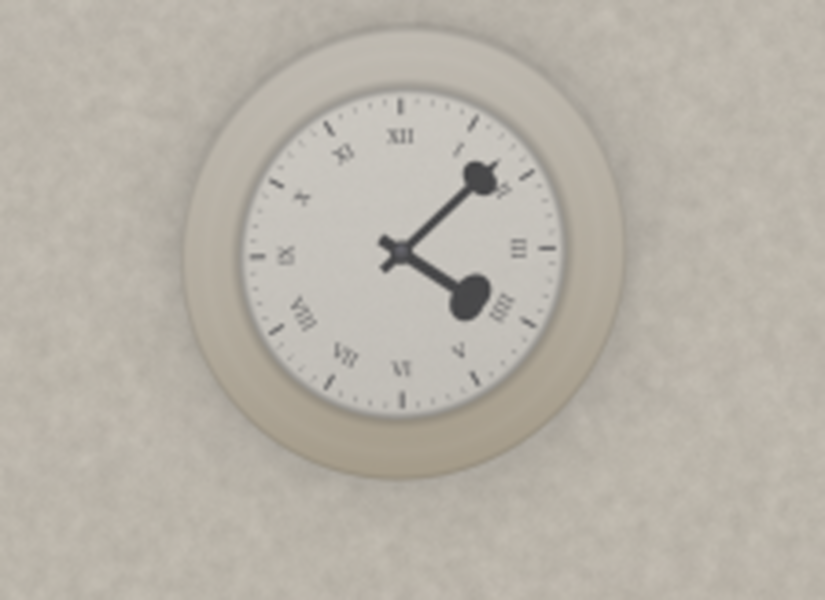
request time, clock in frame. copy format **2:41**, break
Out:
**4:08**
